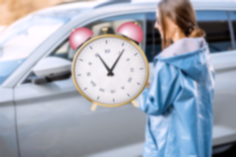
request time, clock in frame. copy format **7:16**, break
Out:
**11:06**
